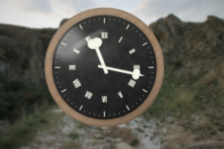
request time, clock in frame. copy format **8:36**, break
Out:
**11:17**
